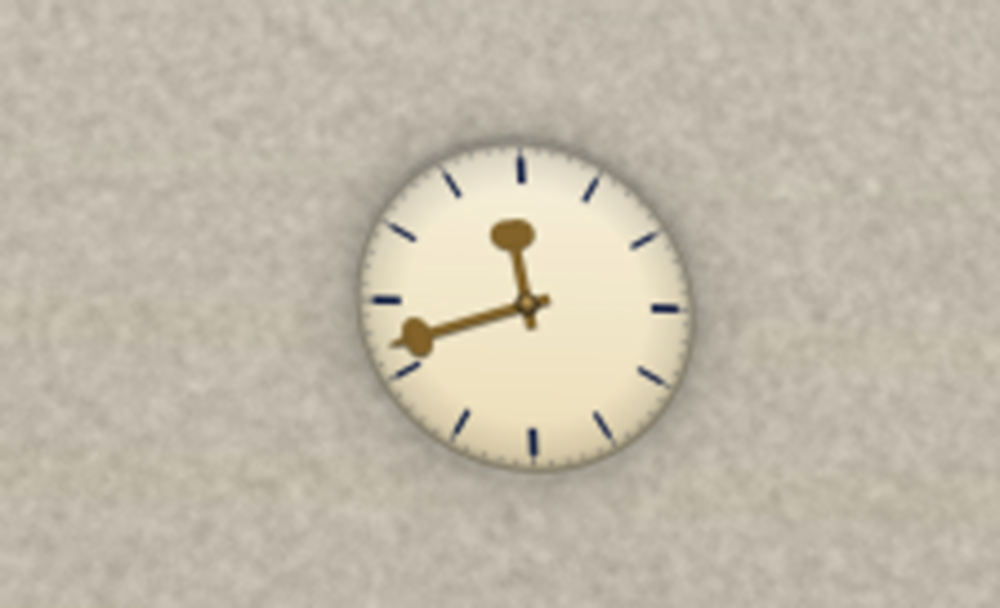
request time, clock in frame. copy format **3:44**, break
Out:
**11:42**
